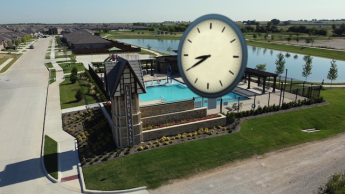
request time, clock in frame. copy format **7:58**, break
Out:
**8:40**
